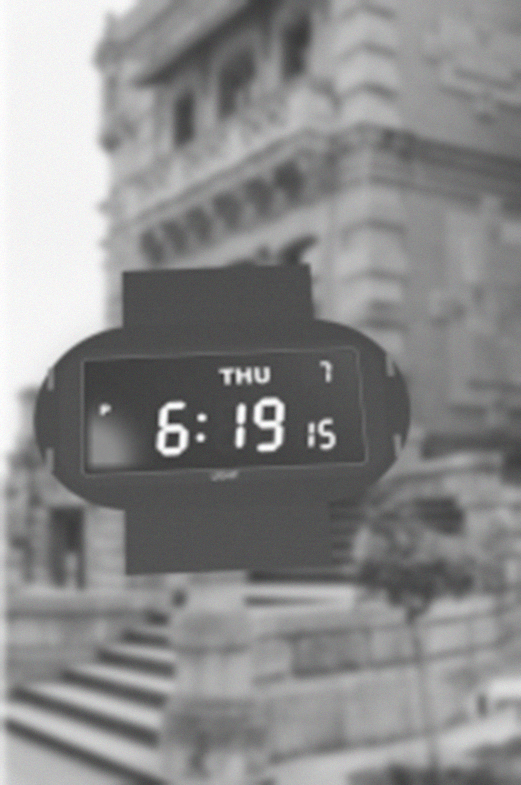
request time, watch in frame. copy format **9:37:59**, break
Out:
**6:19:15**
